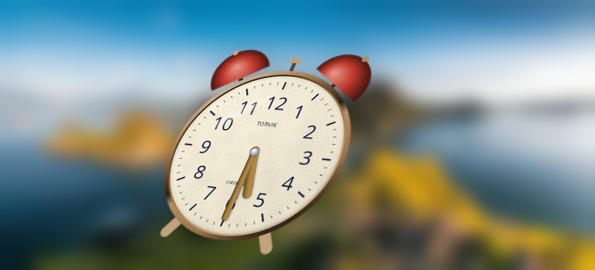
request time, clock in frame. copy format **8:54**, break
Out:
**5:30**
